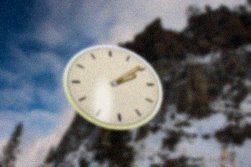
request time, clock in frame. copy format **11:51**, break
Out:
**2:09**
